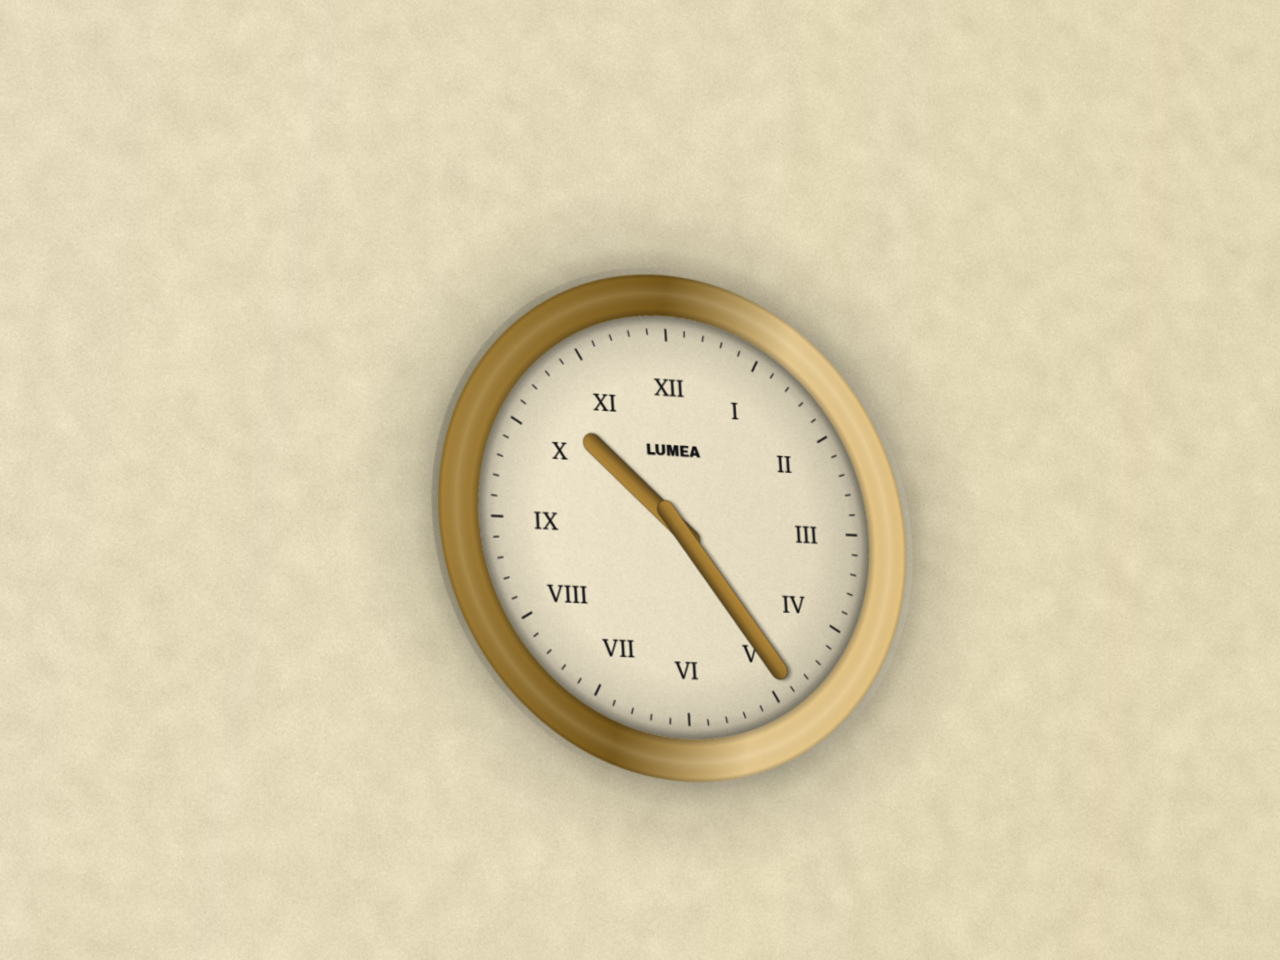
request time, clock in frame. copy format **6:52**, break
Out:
**10:24**
